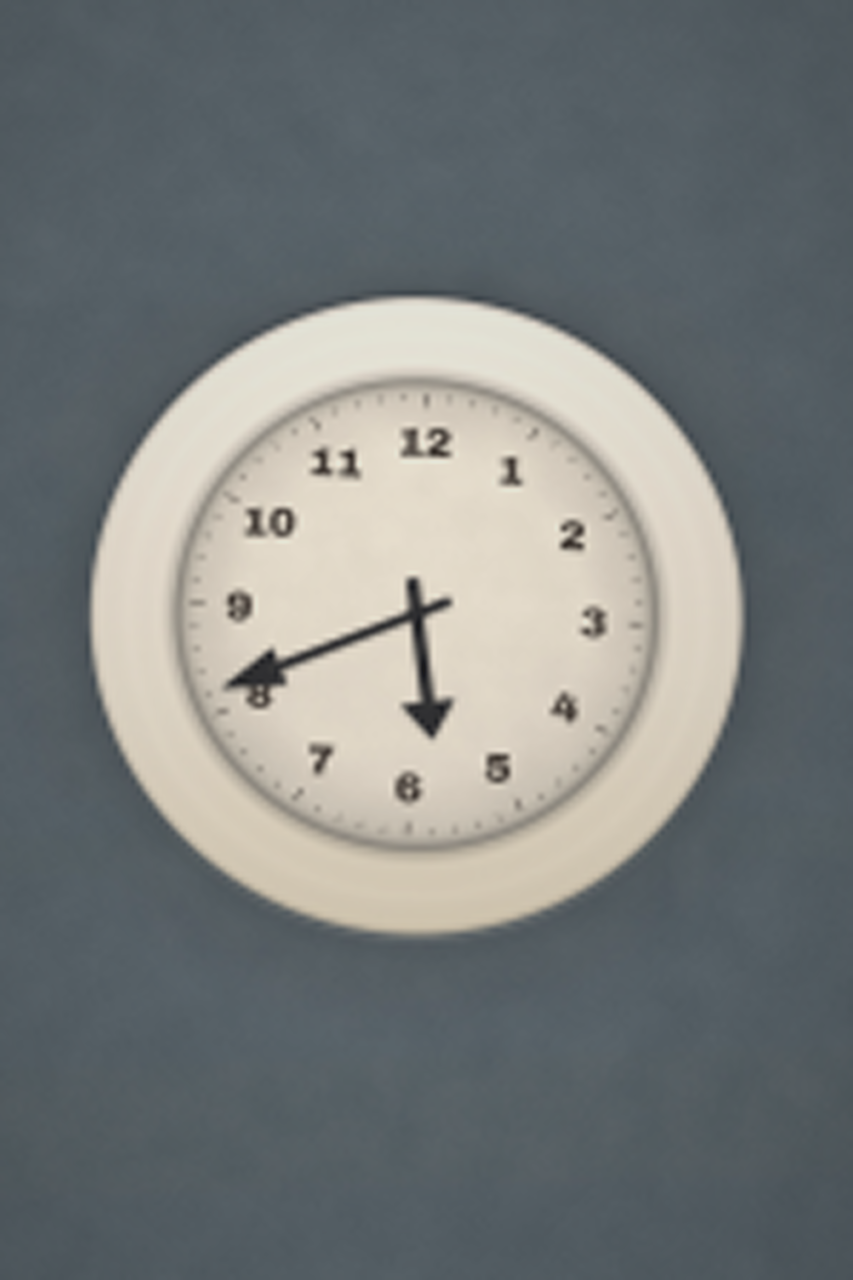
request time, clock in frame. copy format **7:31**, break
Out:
**5:41**
